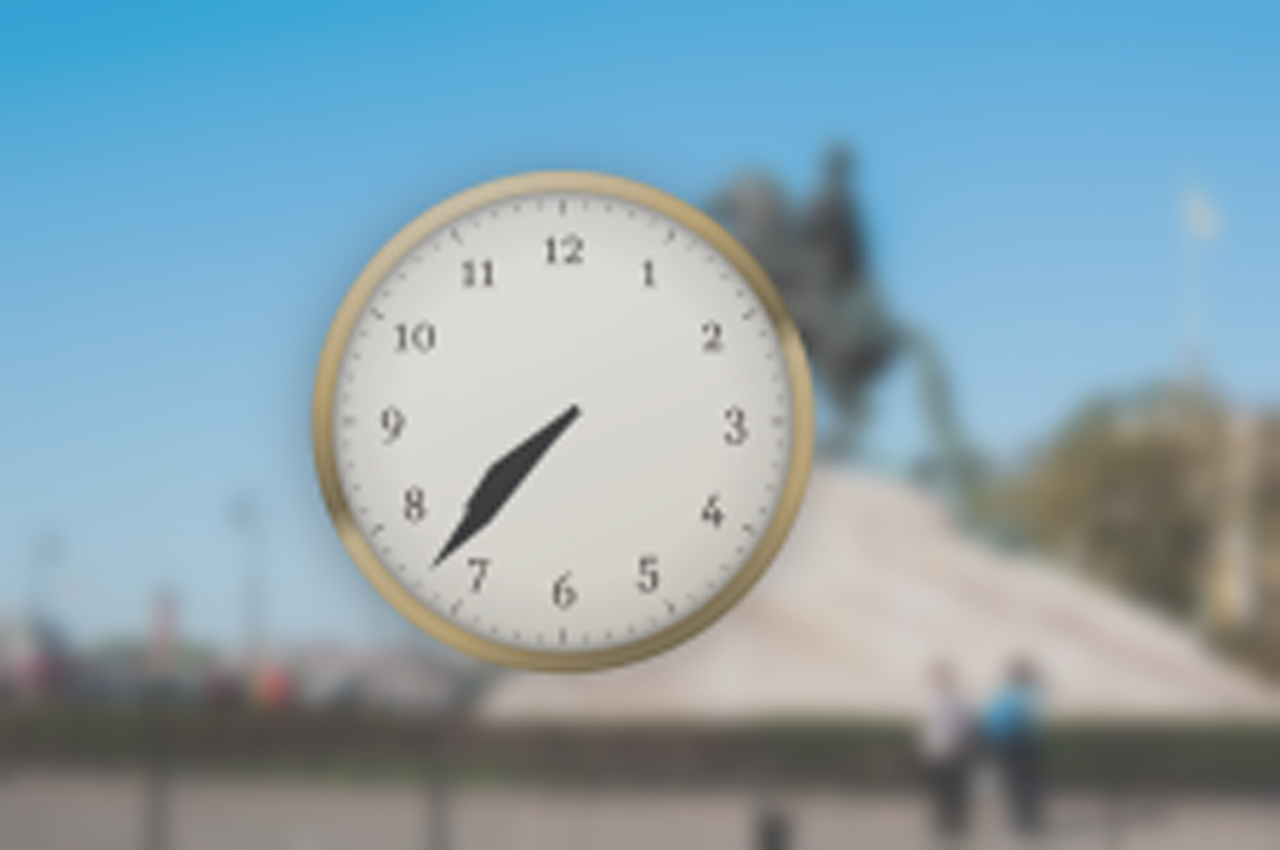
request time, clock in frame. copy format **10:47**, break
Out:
**7:37**
